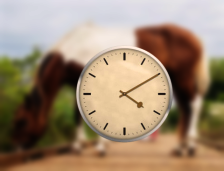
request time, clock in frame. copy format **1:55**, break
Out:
**4:10**
